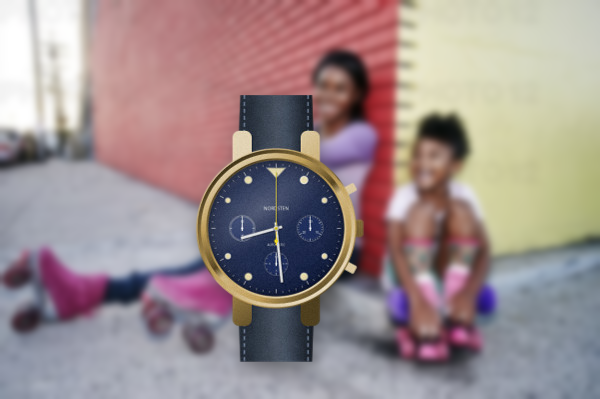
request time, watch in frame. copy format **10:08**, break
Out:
**8:29**
